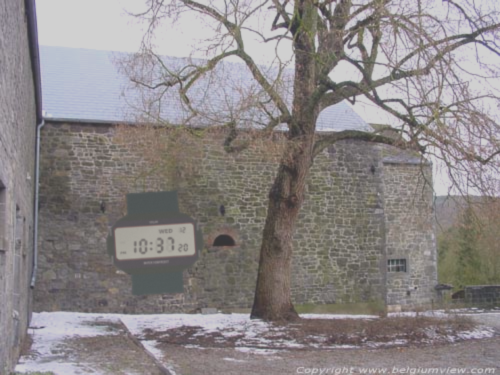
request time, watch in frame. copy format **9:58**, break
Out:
**10:37**
